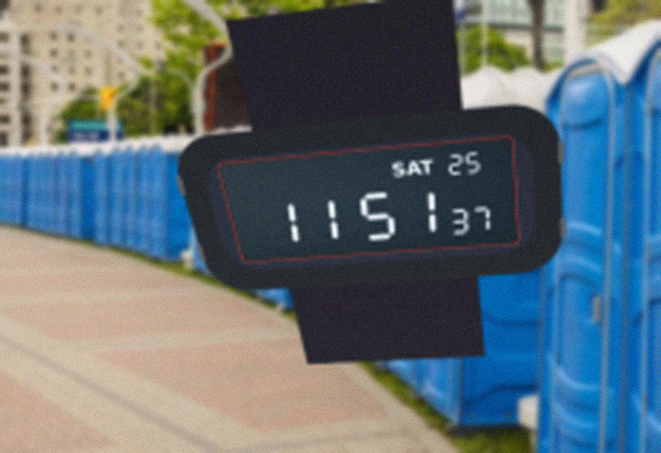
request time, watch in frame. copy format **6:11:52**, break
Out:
**11:51:37**
